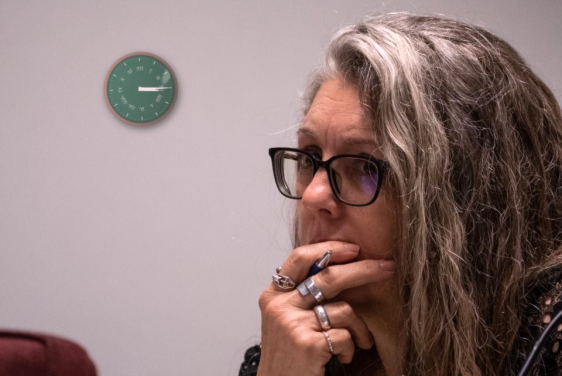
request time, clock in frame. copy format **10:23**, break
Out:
**3:15**
